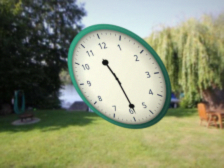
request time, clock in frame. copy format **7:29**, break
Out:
**11:29**
